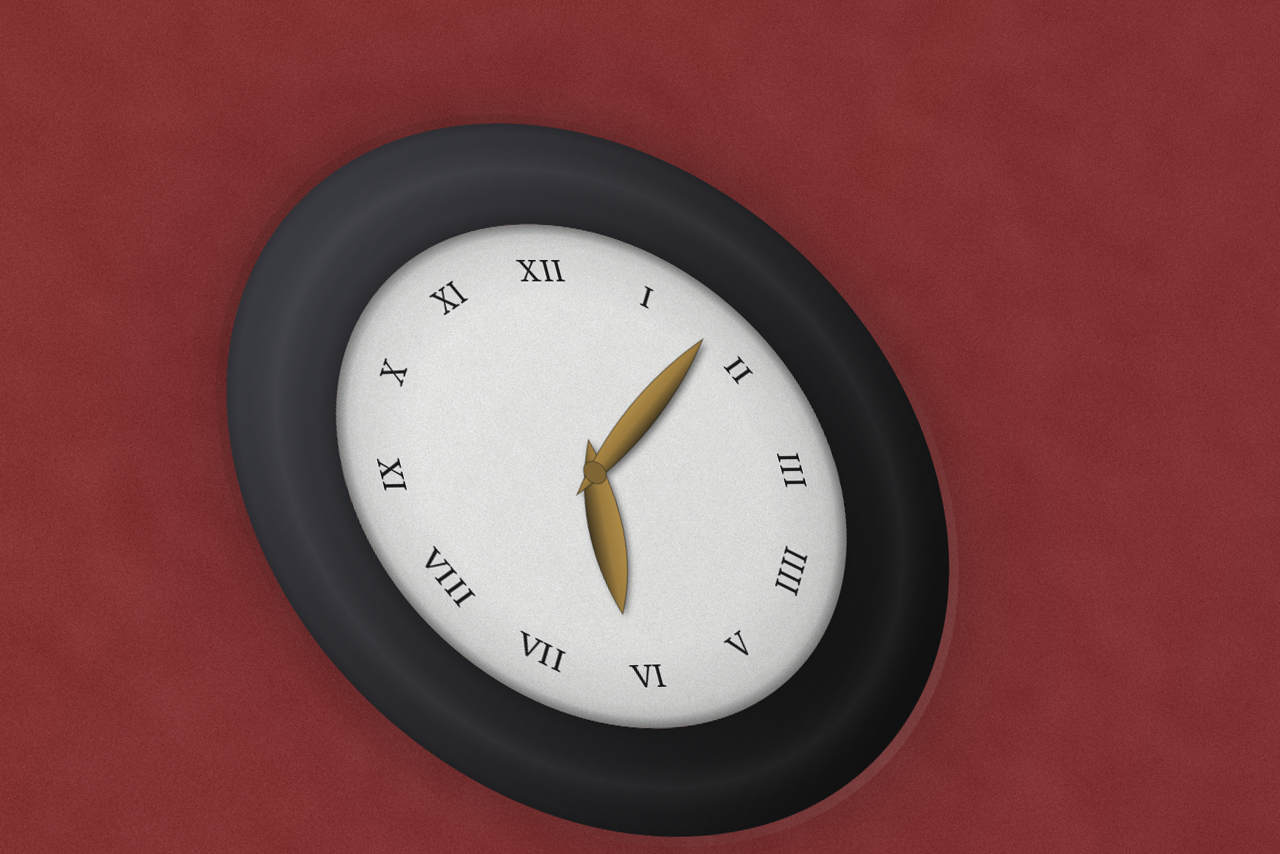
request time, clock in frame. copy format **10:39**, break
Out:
**6:08**
